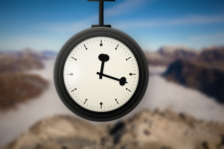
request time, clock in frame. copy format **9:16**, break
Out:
**12:18**
